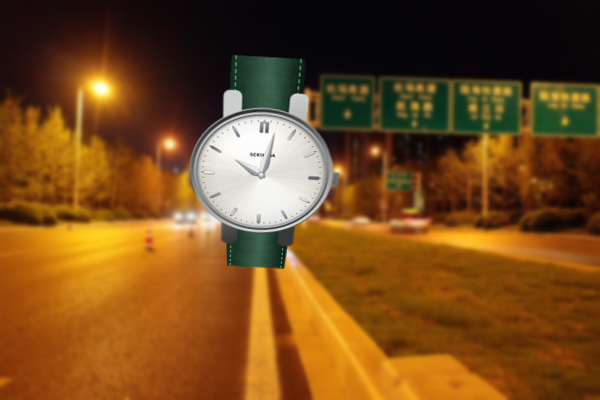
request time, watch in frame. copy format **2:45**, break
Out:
**10:02**
